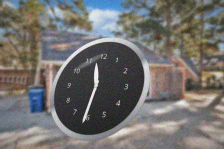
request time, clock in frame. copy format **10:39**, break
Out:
**11:31**
